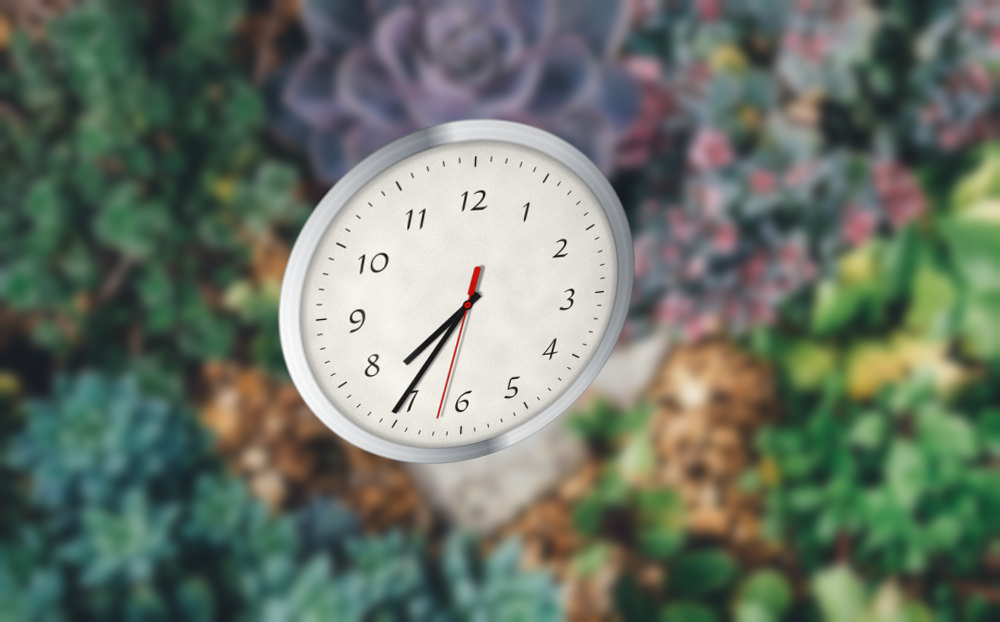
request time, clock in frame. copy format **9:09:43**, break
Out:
**7:35:32**
